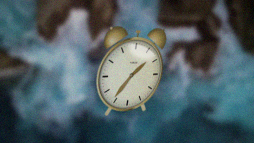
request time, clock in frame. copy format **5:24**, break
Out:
**1:36**
